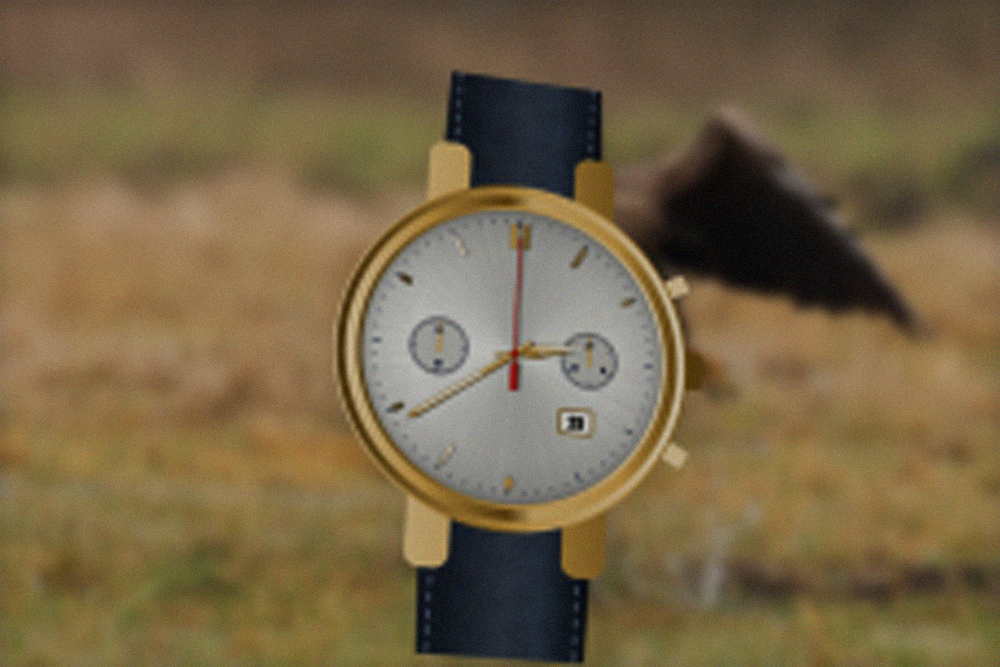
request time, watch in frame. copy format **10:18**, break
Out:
**2:39**
